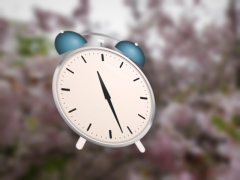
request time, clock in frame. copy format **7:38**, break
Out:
**11:27**
